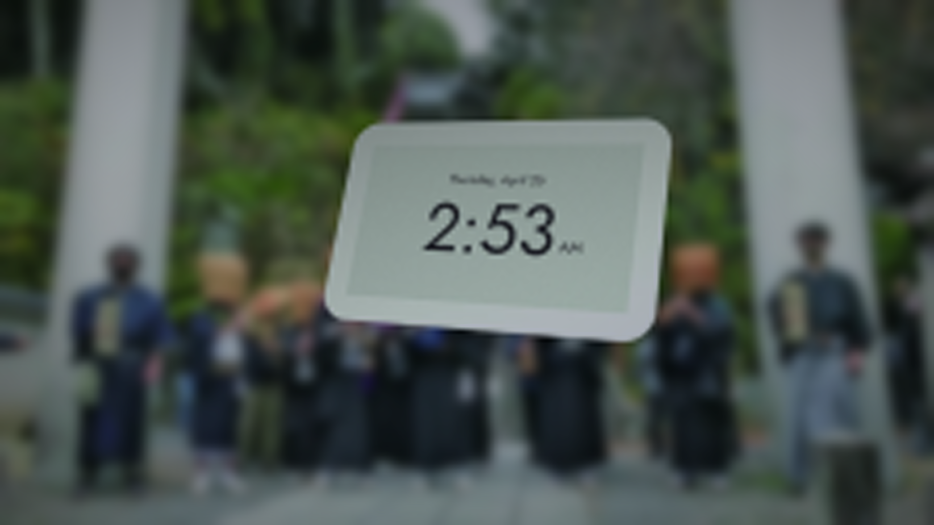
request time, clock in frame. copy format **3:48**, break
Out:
**2:53**
